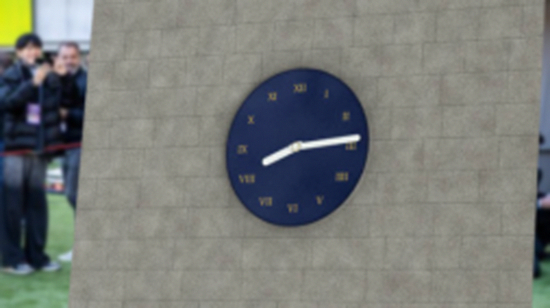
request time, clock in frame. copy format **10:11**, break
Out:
**8:14**
